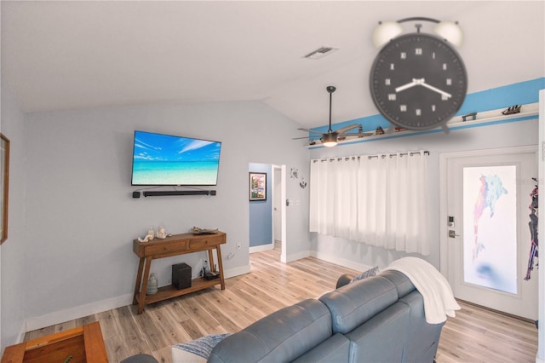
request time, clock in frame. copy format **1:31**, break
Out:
**8:19**
